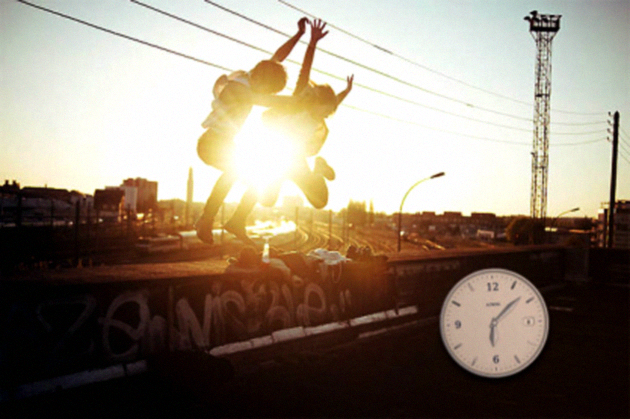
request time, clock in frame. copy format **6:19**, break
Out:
**6:08**
